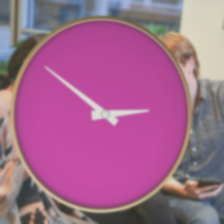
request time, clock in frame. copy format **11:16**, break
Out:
**2:51**
